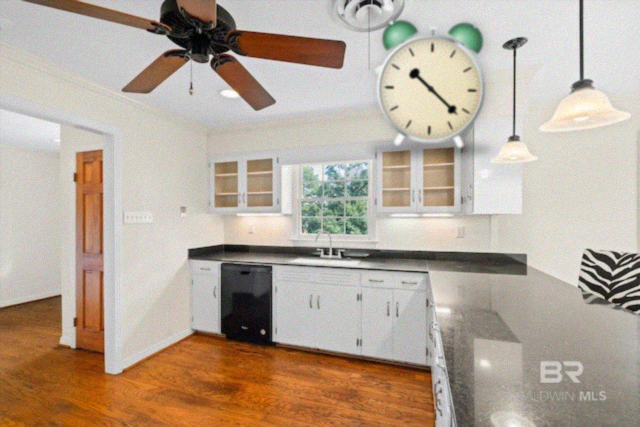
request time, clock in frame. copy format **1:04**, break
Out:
**10:22**
